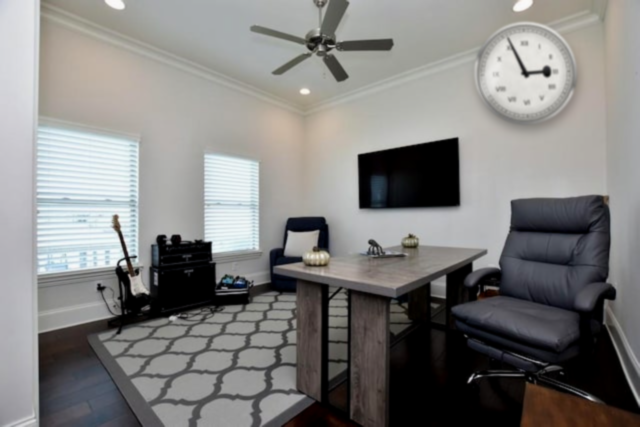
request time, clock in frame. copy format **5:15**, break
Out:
**2:56**
